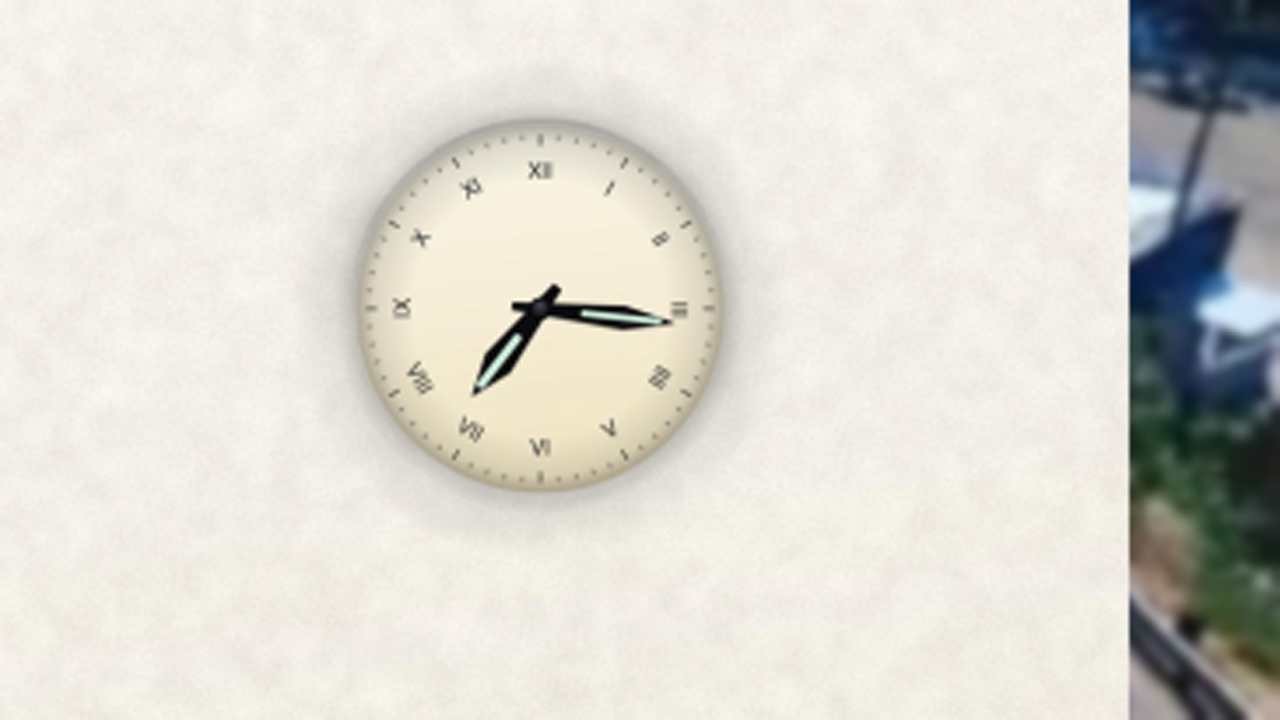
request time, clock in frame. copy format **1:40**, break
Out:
**7:16**
